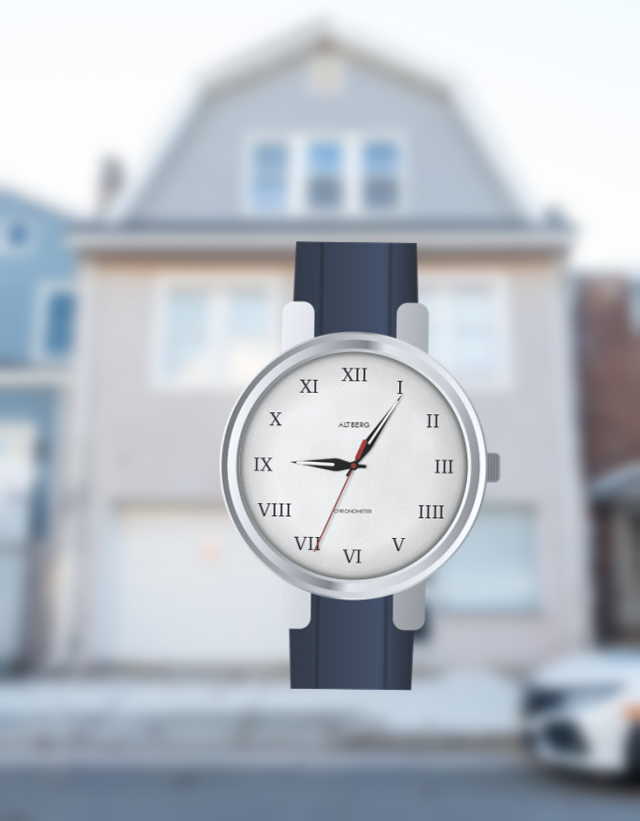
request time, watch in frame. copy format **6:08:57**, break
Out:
**9:05:34**
